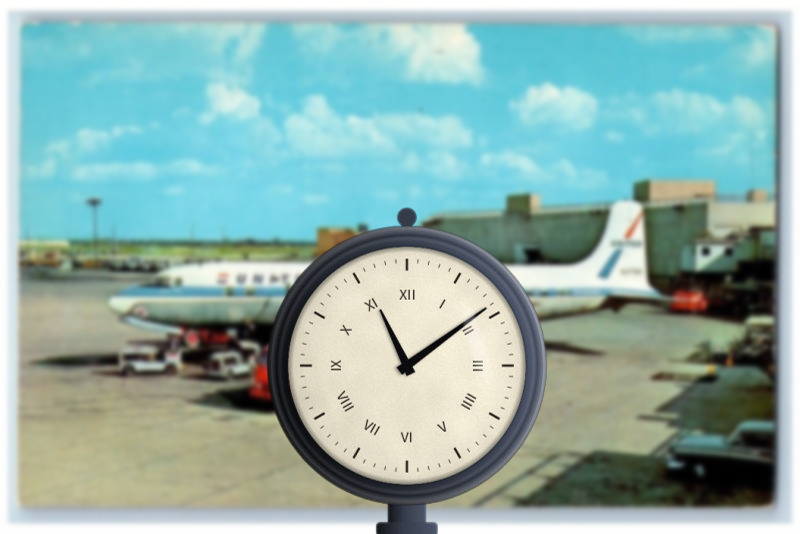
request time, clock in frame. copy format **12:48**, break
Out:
**11:09**
